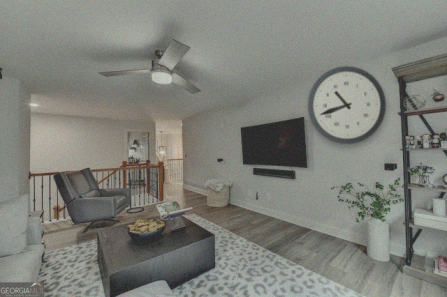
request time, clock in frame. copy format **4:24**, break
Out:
**10:42**
